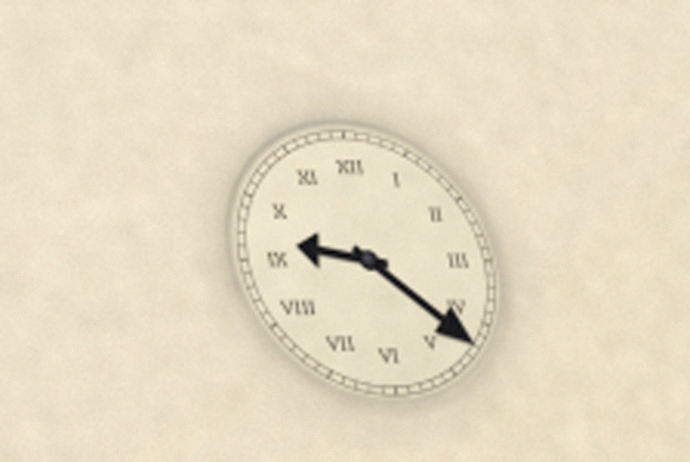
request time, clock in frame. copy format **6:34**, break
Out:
**9:22**
